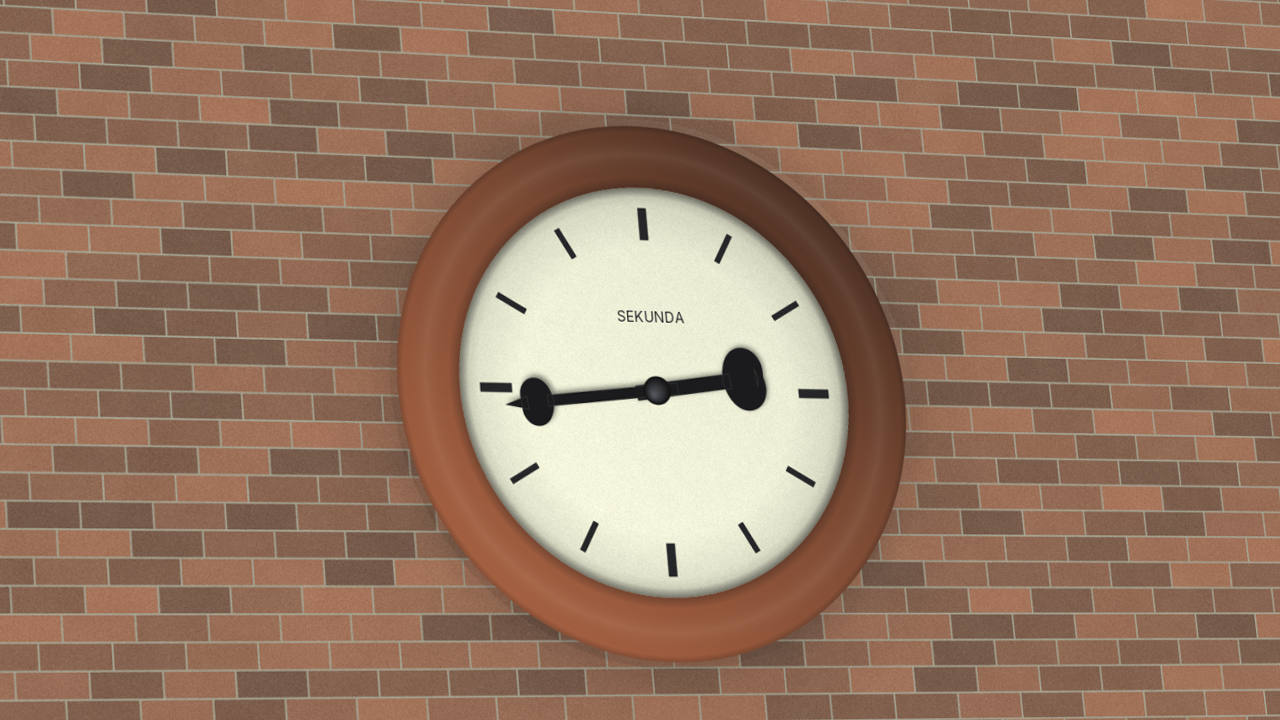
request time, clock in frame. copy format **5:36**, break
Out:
**2:44**
